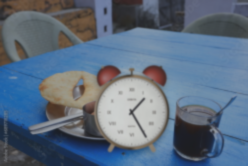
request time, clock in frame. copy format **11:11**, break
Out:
**1:25**
